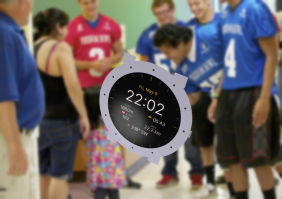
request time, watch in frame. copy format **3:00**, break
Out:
**22:02**
